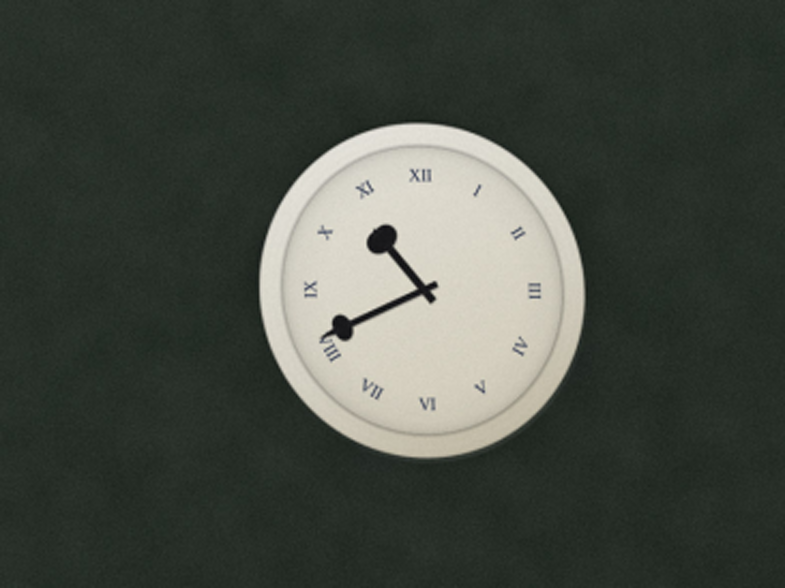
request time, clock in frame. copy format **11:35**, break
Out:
**10:41**
